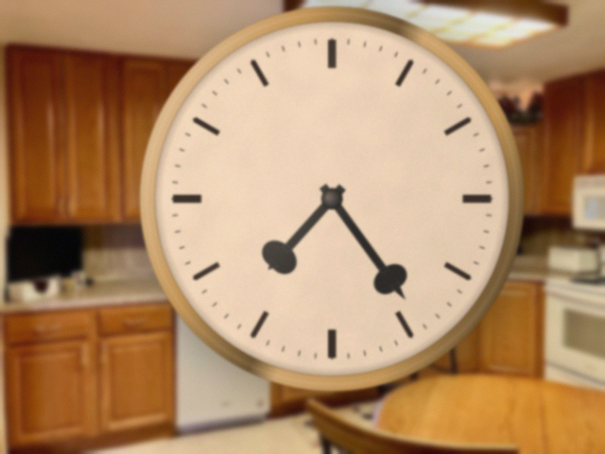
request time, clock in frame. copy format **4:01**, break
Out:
**7:24**
